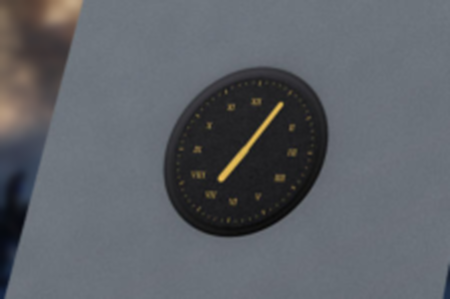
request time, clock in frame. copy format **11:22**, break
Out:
**7:05**
